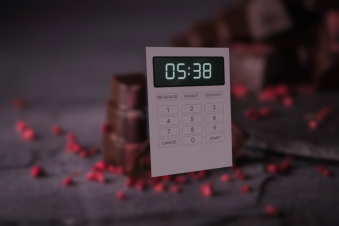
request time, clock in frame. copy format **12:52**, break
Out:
**5:38**
